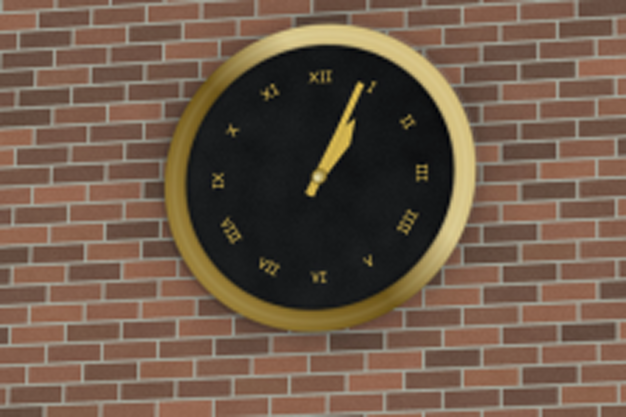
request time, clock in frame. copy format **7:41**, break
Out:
**1:04**
